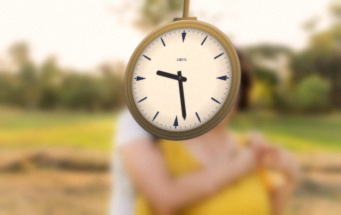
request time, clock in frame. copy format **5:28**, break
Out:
**9:28**
